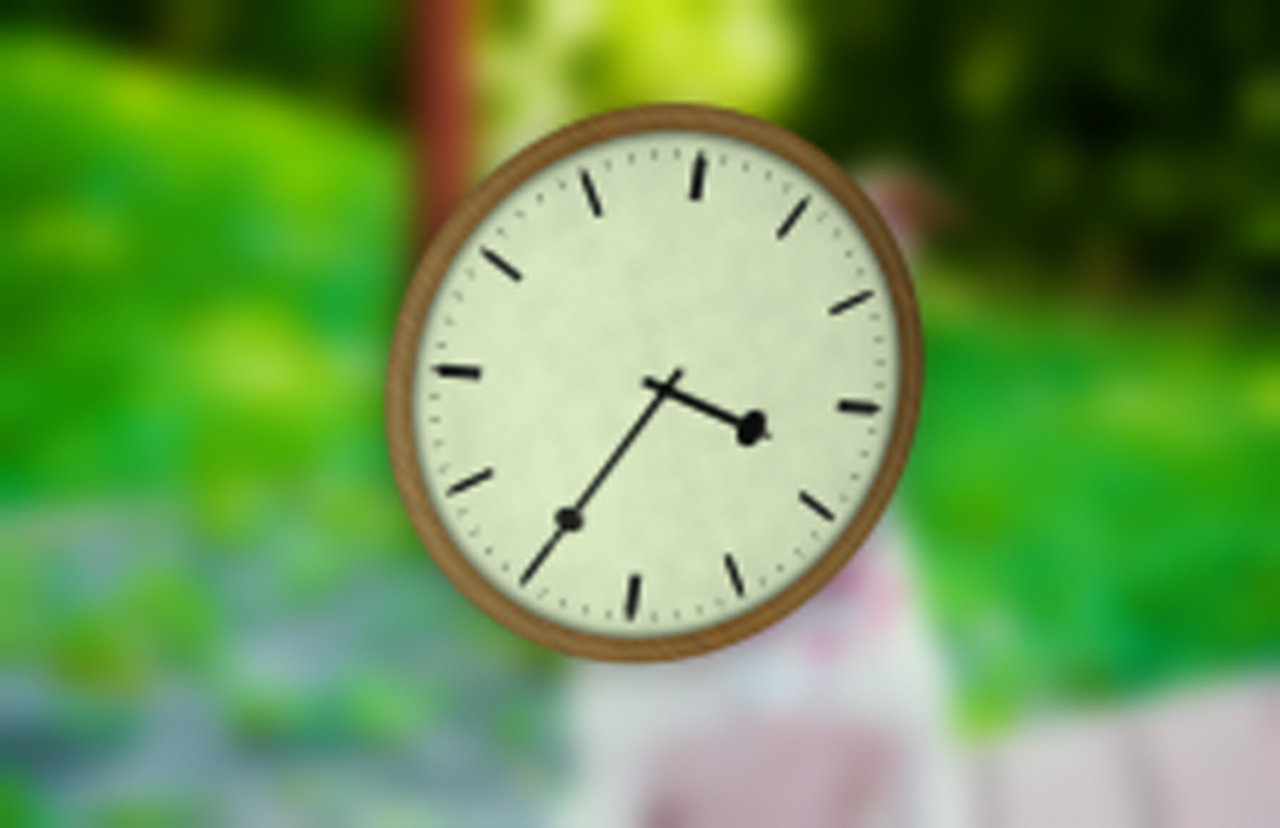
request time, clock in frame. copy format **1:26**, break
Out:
**3:35**
